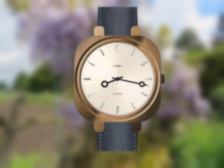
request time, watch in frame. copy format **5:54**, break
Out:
**8:17**
